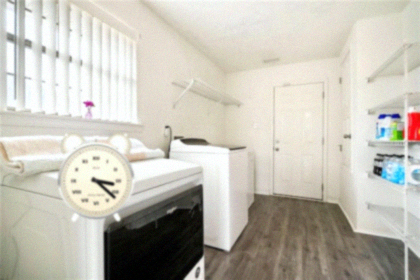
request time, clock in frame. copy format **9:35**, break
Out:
**3:22**
